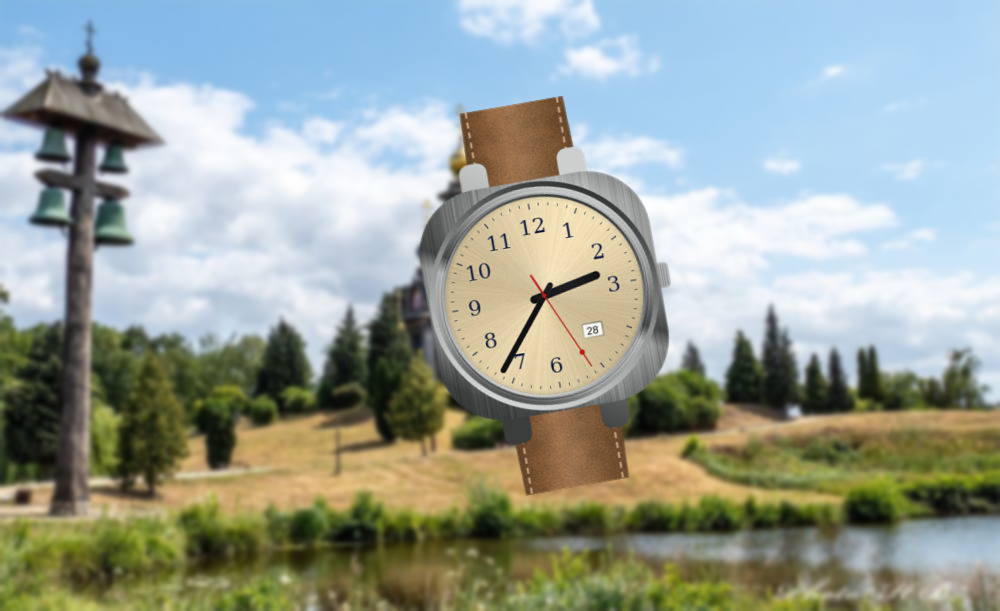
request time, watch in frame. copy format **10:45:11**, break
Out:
**2:36:26**
